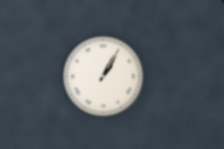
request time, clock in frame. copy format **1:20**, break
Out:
**1:05**
